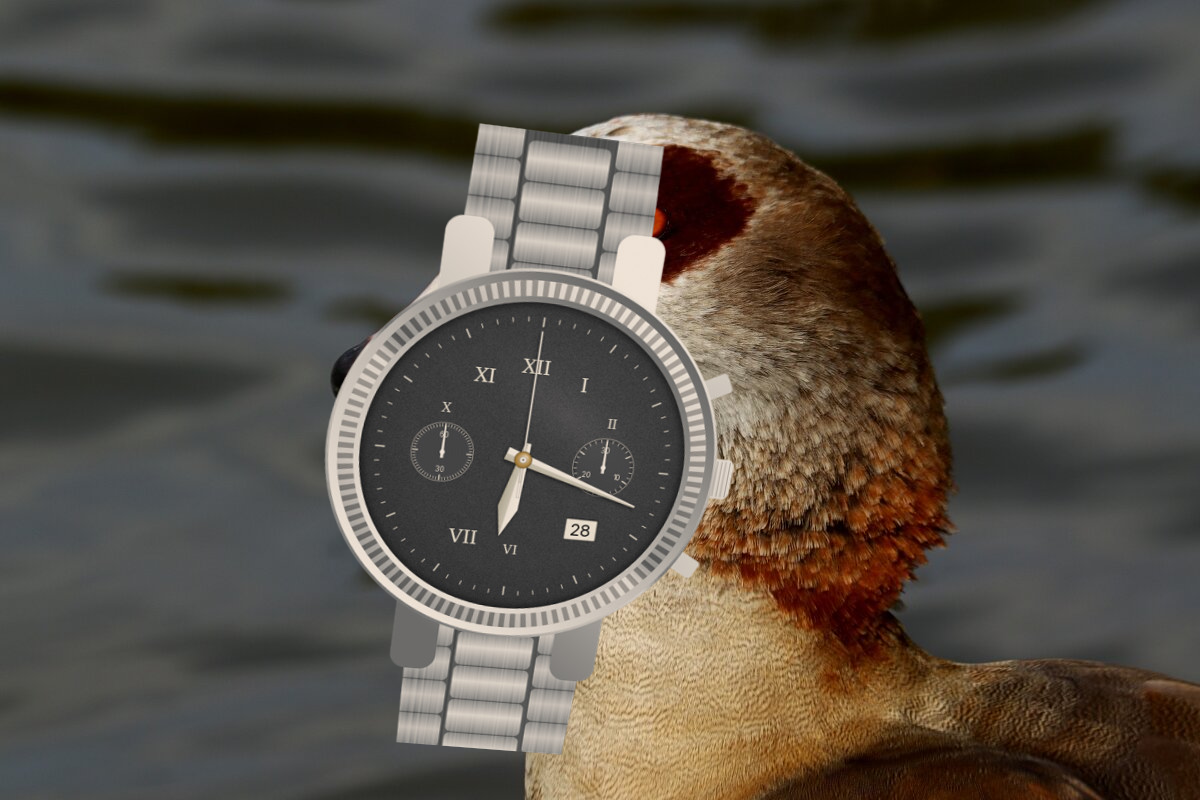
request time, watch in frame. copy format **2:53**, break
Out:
**6:18**
